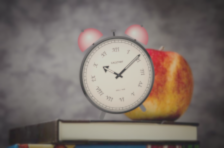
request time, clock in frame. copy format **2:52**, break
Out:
**10:09**
